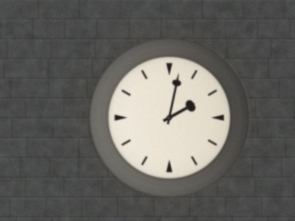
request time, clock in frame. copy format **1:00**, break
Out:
**2:02**
